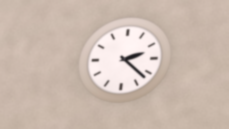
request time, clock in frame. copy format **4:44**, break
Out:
**2:22**
